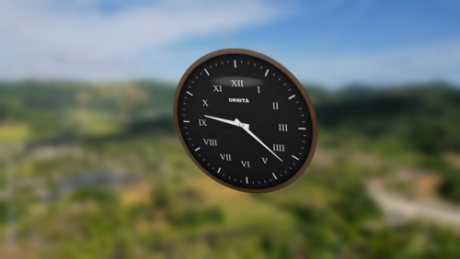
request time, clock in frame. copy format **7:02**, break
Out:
**9:22**
